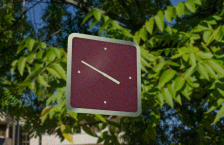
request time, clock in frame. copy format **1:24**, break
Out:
**3:49**
